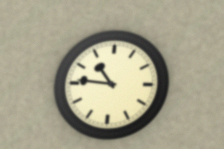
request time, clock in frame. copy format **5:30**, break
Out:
**10:46**
